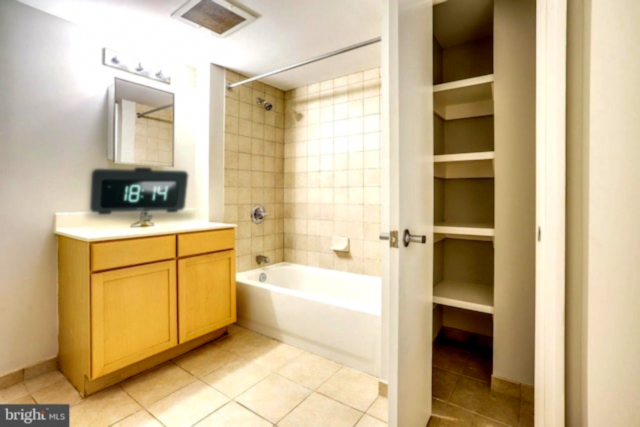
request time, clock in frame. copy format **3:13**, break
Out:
**18:14**
